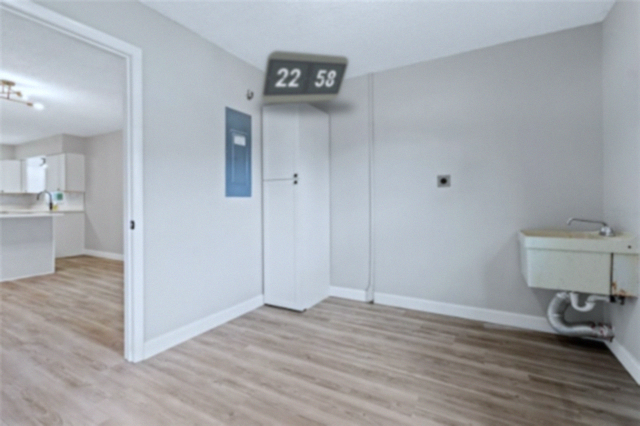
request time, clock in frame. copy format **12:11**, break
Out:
**22:58**
